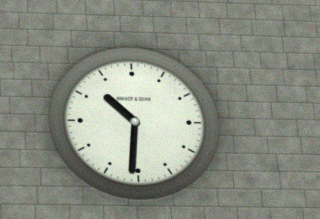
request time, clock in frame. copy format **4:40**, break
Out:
**10:31**
